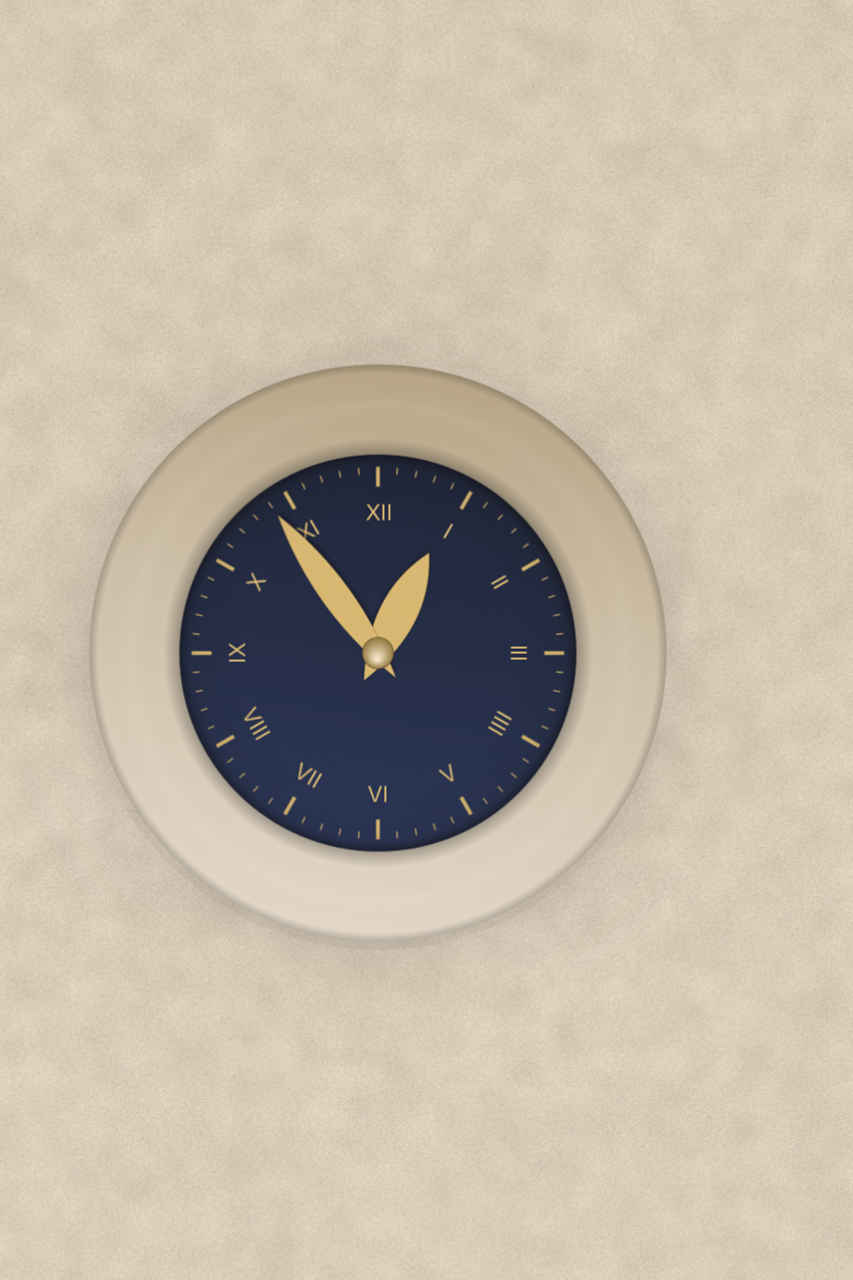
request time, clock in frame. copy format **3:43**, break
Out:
**12:54**
